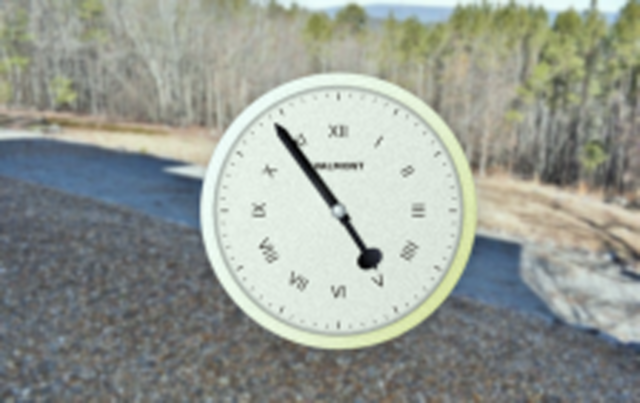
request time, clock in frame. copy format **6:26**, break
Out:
**4:54**
